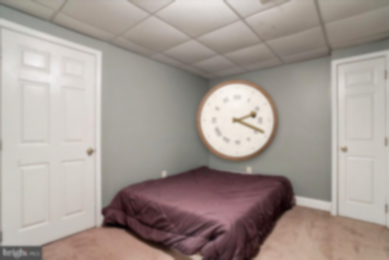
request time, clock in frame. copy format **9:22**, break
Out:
**2:19**
